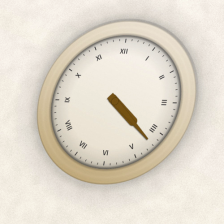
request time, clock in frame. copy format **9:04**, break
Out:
**4:22**
